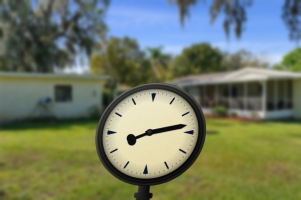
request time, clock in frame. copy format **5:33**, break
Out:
**8:13**
